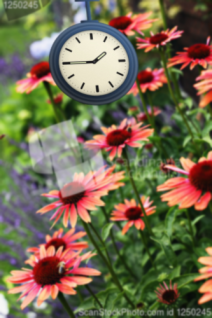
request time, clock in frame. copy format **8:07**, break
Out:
**1:45**
